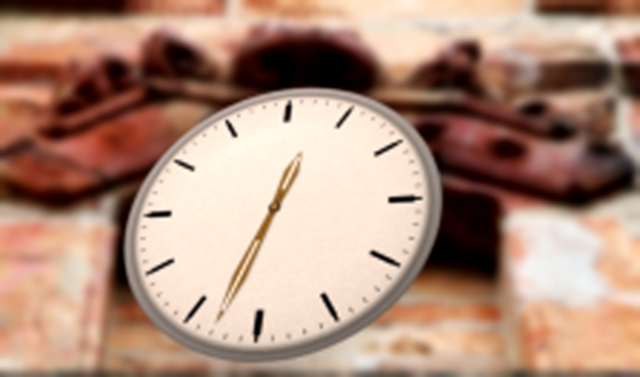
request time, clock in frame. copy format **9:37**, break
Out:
**12:33**
